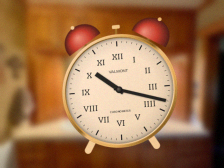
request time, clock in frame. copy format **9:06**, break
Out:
**10:18**
